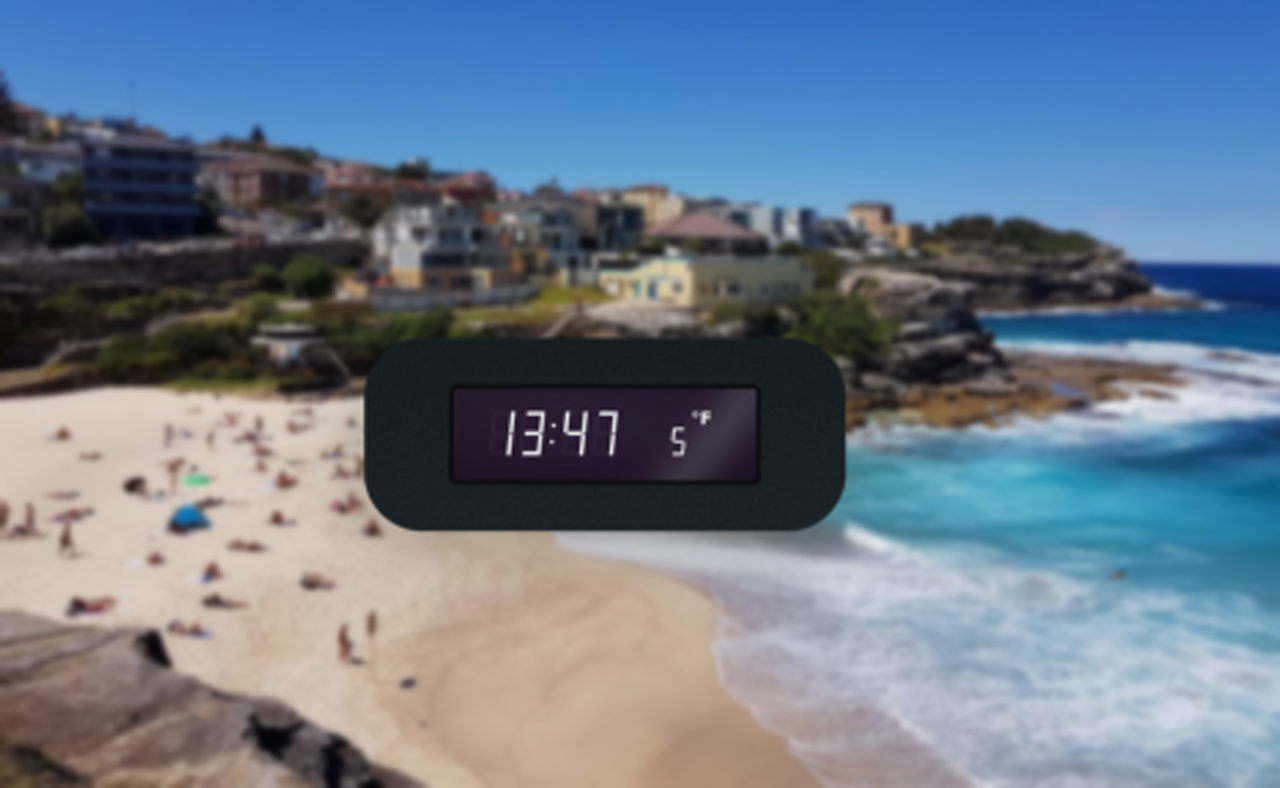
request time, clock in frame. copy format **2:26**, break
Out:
**13:47**
